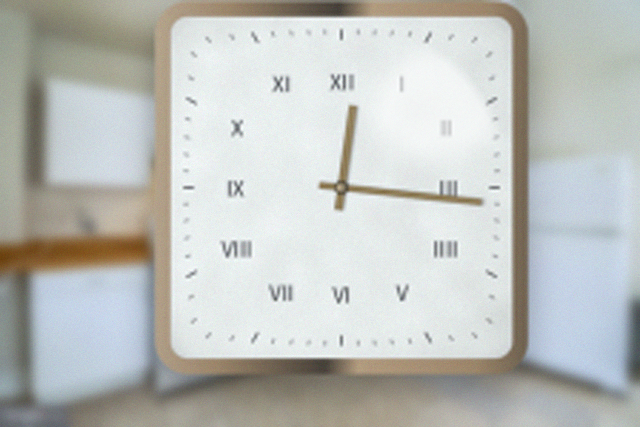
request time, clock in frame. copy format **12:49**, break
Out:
**12:16**
